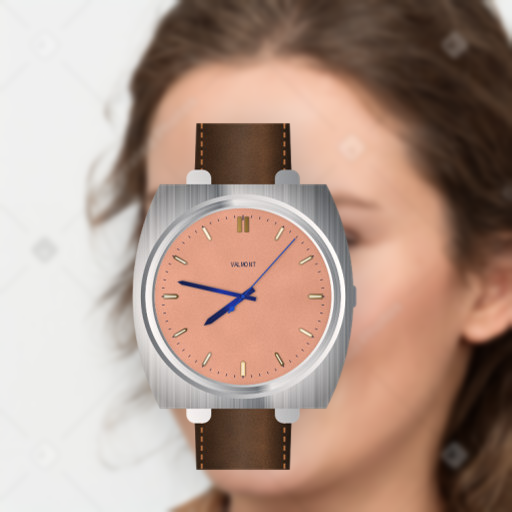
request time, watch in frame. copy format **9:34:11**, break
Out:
**7:47:07**
